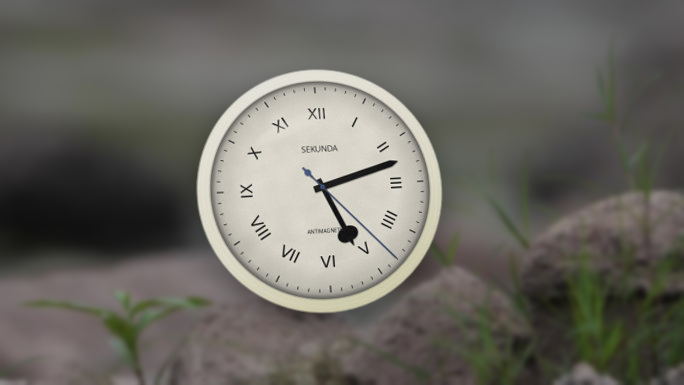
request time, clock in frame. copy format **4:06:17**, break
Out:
**5:12:23**
